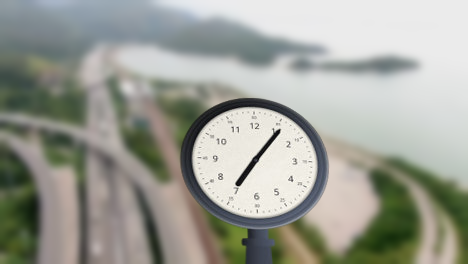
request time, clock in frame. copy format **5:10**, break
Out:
**7:06**
